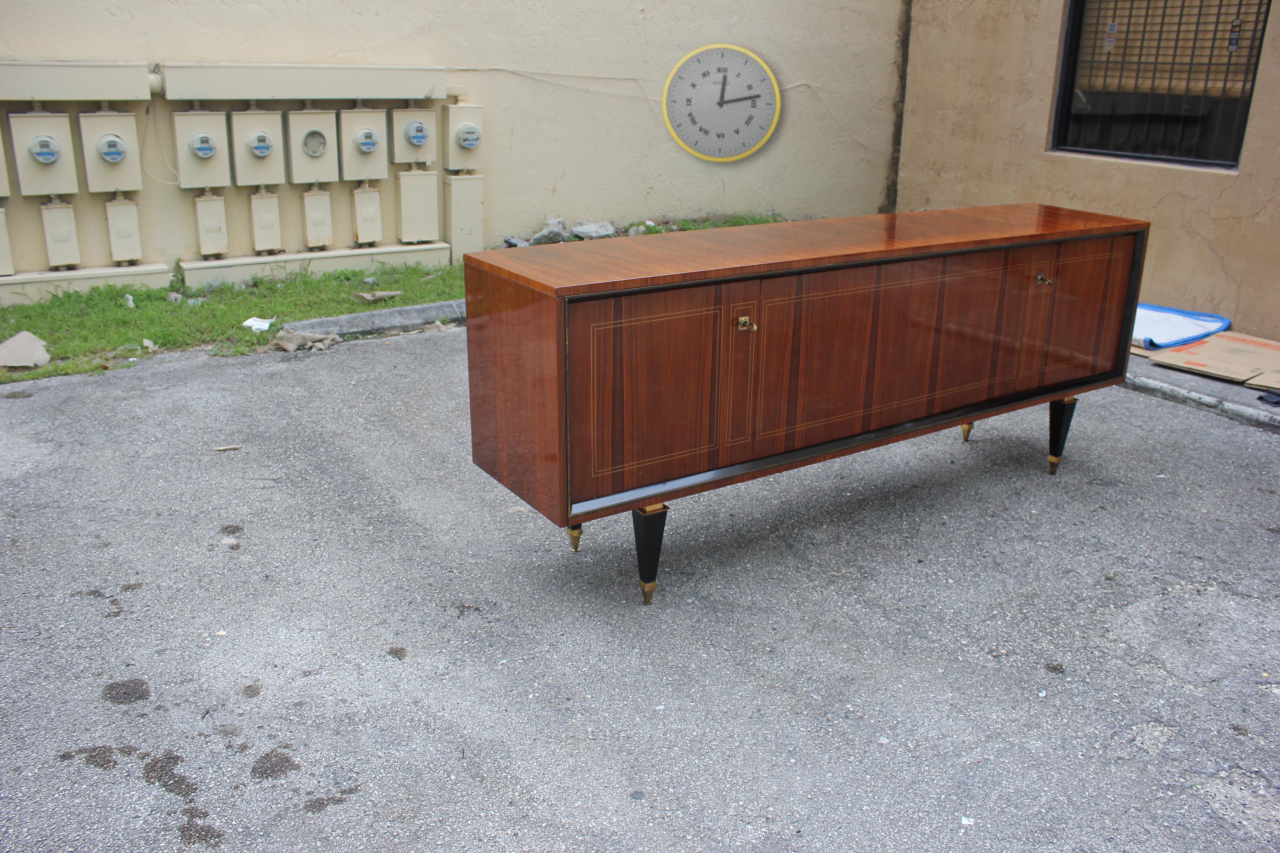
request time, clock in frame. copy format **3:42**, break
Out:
**12:13**
